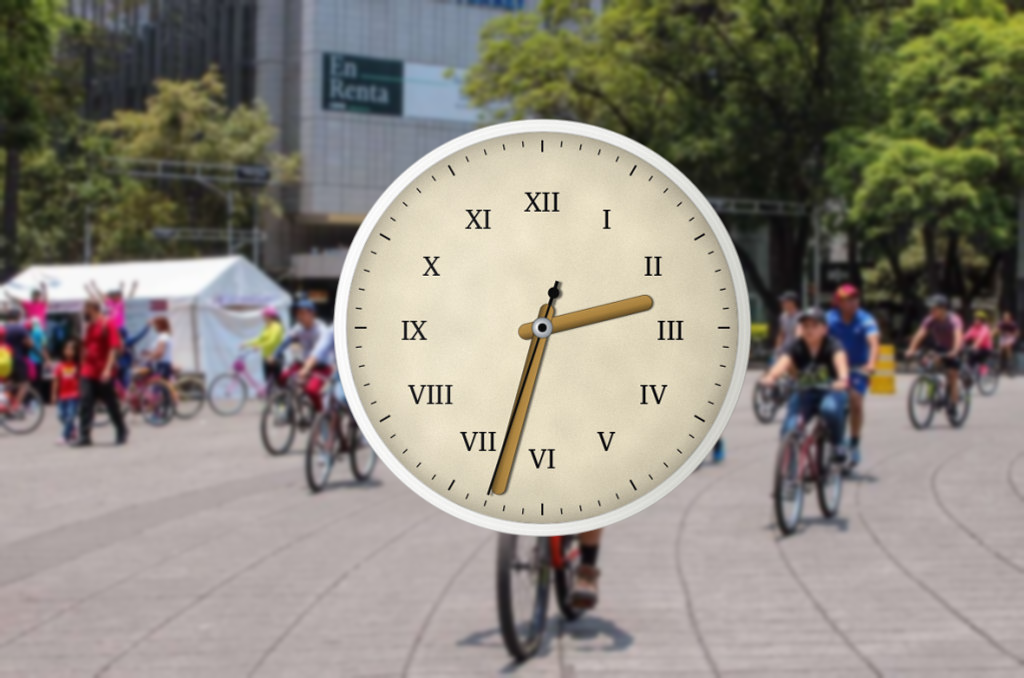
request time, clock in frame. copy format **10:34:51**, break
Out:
**2:32:33**
